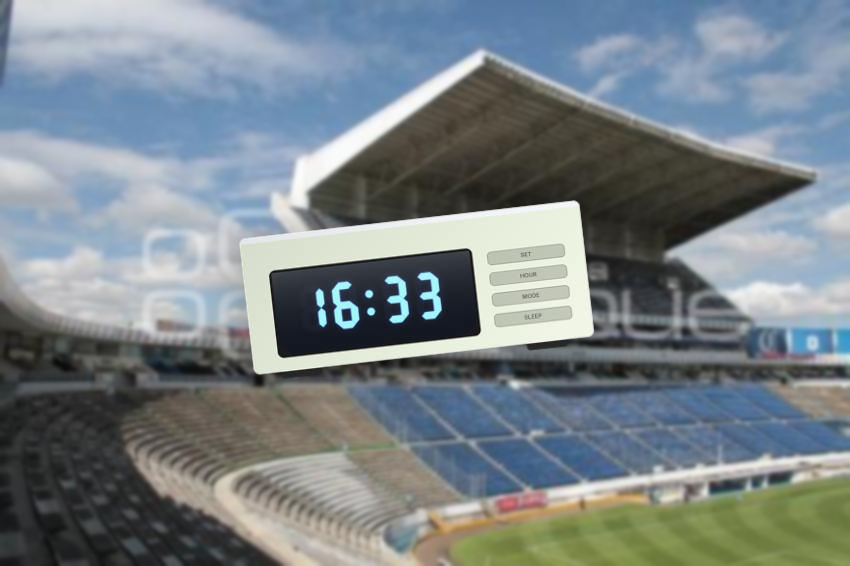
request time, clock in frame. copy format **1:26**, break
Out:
**16:33**
